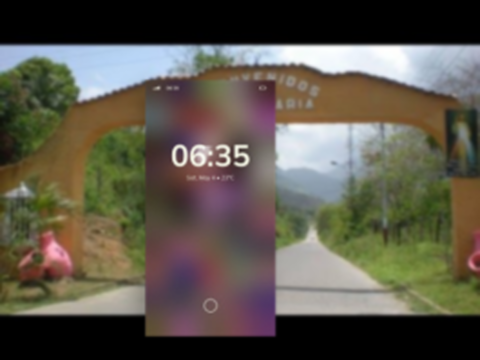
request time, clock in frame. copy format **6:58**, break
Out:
**6:35**
